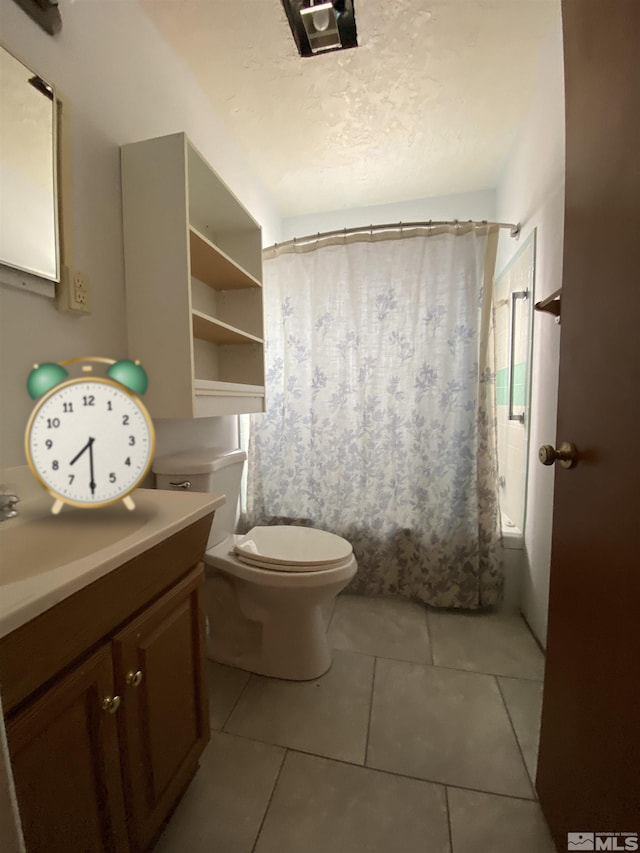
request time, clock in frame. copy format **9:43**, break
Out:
**7:30**
